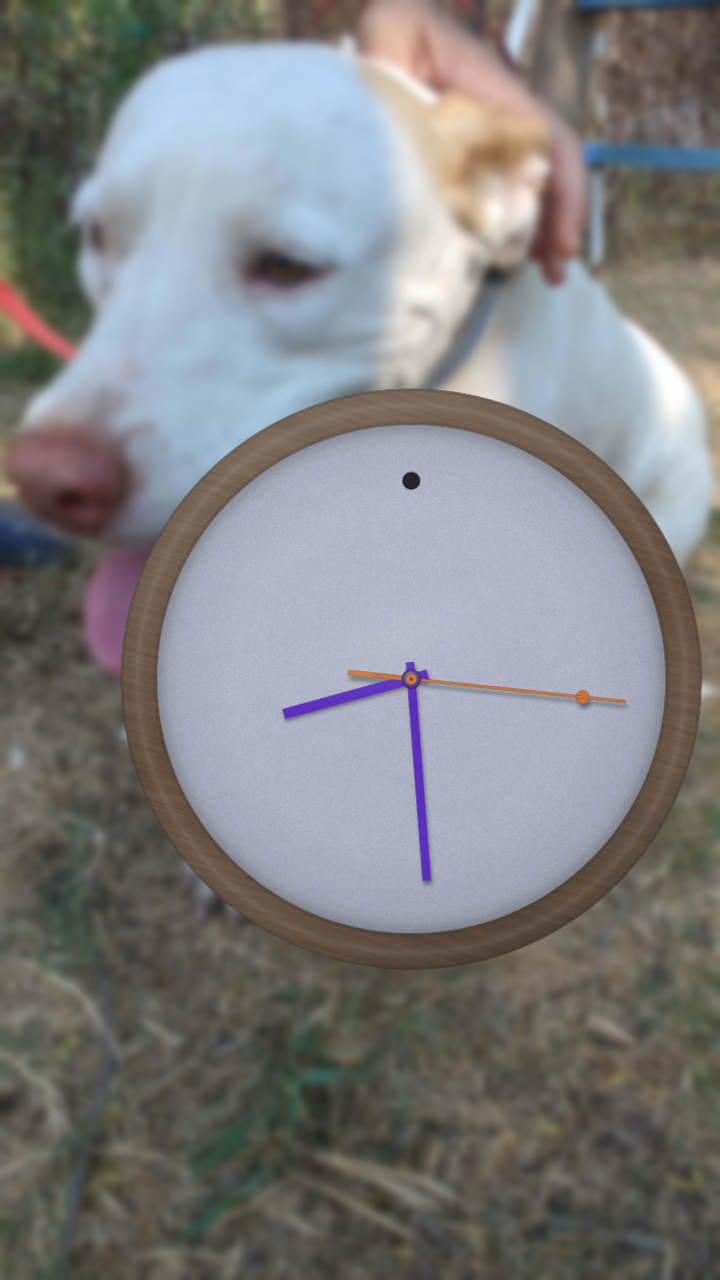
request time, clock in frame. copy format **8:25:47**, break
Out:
**8:29:16**
